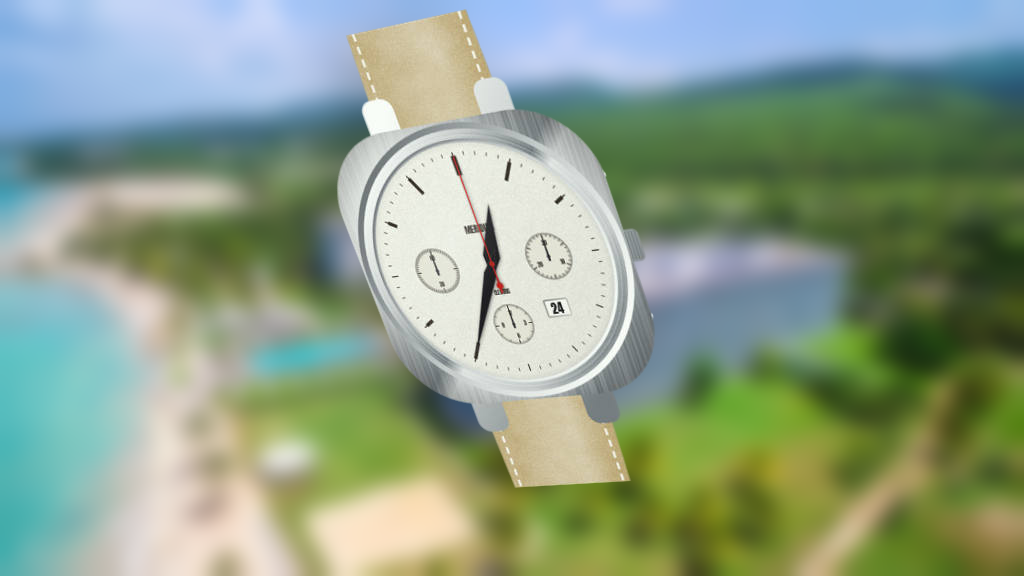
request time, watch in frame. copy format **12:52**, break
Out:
**12:35**
